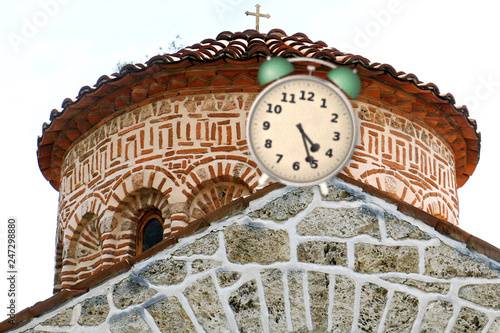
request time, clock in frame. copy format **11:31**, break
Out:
**4:26**
